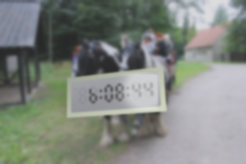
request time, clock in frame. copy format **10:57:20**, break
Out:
**6:08:44**
